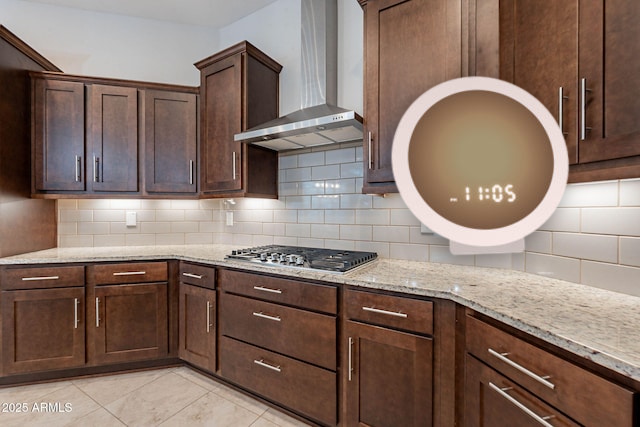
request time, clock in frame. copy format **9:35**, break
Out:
**11:05**
